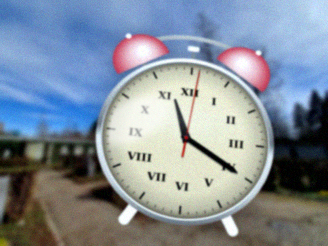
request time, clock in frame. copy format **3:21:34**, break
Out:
**11:20:01**
